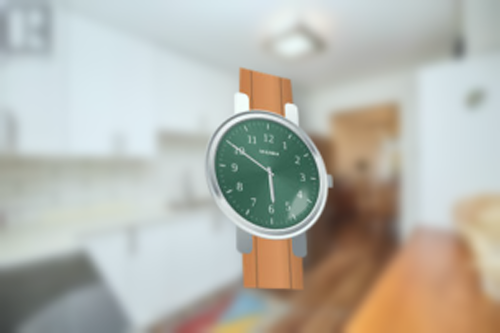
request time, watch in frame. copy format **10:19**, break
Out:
**5:50**
